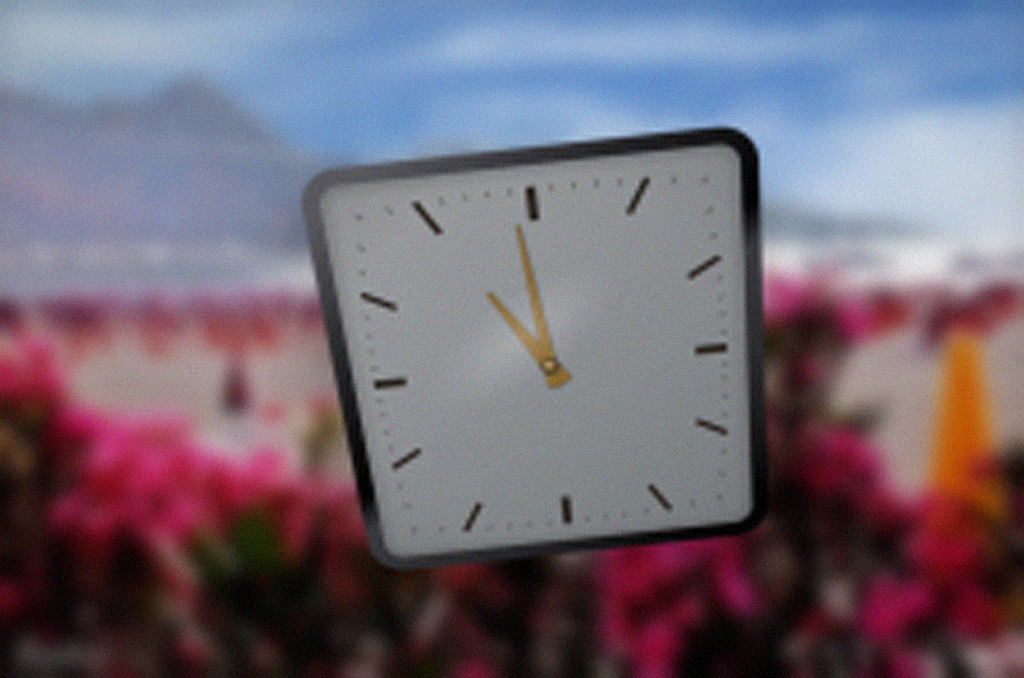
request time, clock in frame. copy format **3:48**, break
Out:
**10:59**
